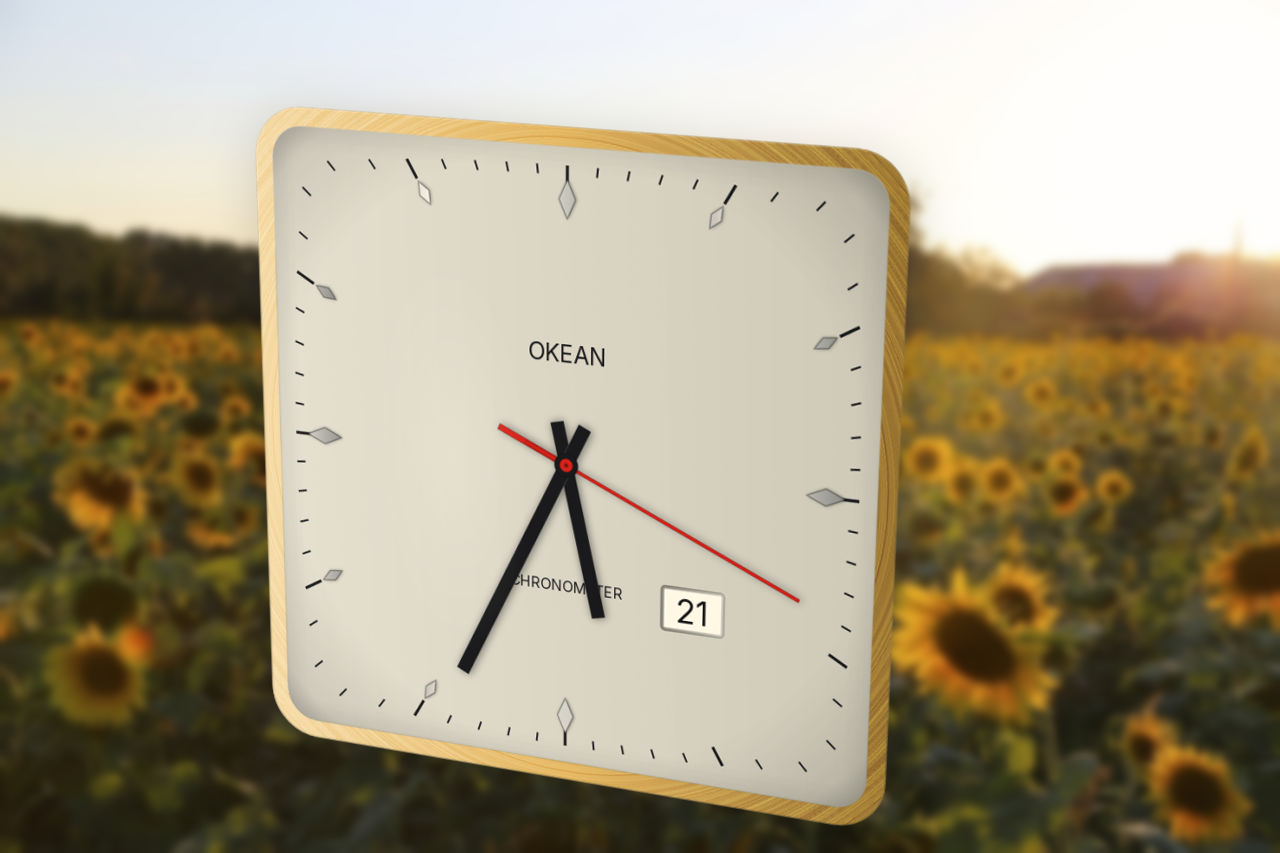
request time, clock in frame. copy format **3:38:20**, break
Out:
**5:34:19**
